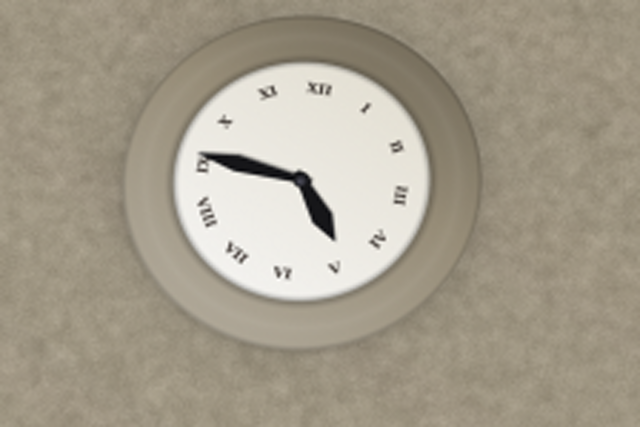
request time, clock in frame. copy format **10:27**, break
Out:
**4:46**
